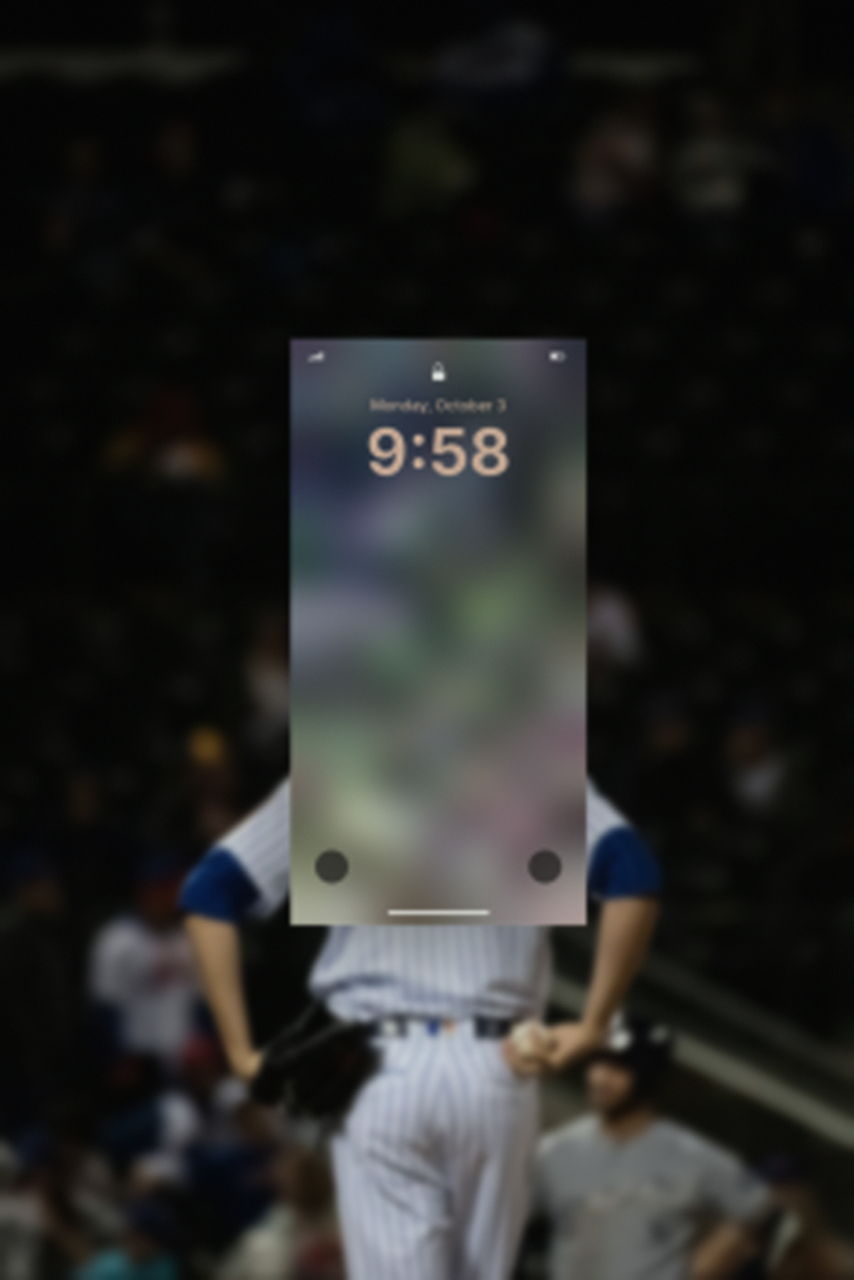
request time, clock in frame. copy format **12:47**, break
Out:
**9:58**
